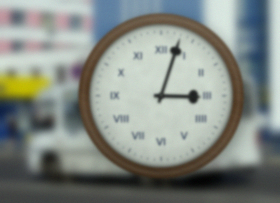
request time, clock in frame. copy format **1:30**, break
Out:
**3:03**
